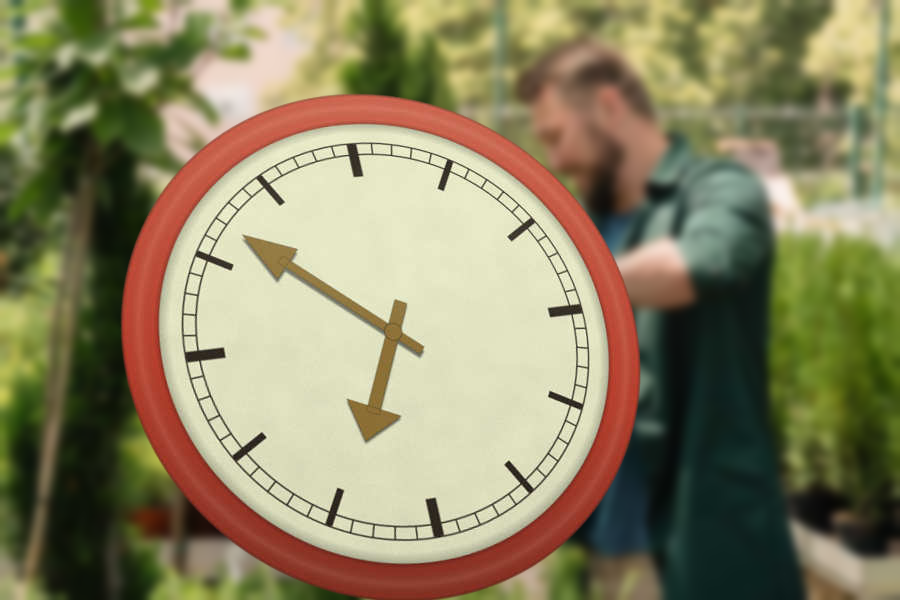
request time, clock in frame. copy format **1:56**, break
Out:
**6:52**
